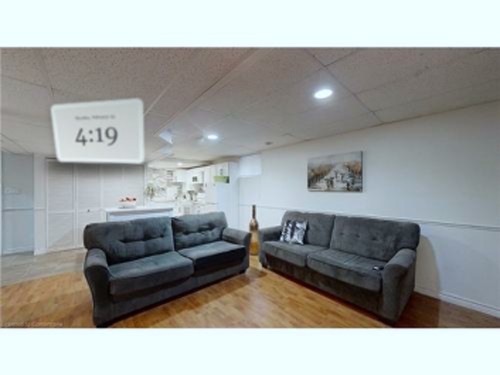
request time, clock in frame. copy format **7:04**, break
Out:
**4:19**
